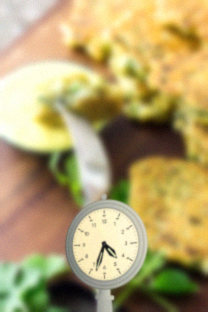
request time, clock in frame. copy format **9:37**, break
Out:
**4:33**
